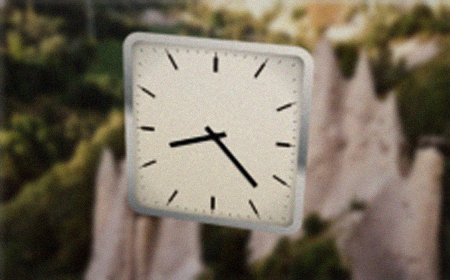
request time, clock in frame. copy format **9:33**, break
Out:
**8:23**
